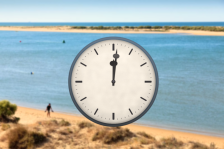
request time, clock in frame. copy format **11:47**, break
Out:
**12:01**
